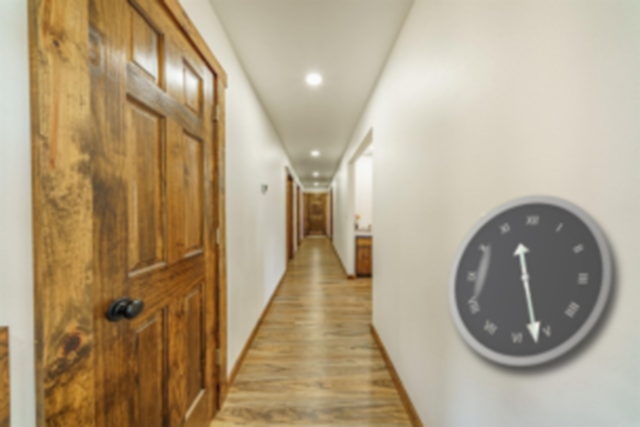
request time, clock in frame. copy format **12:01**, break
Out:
**11:27**
